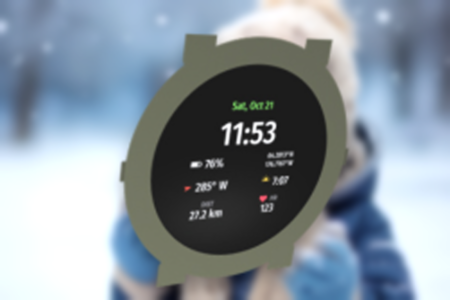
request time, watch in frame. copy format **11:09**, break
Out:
**11:53**
